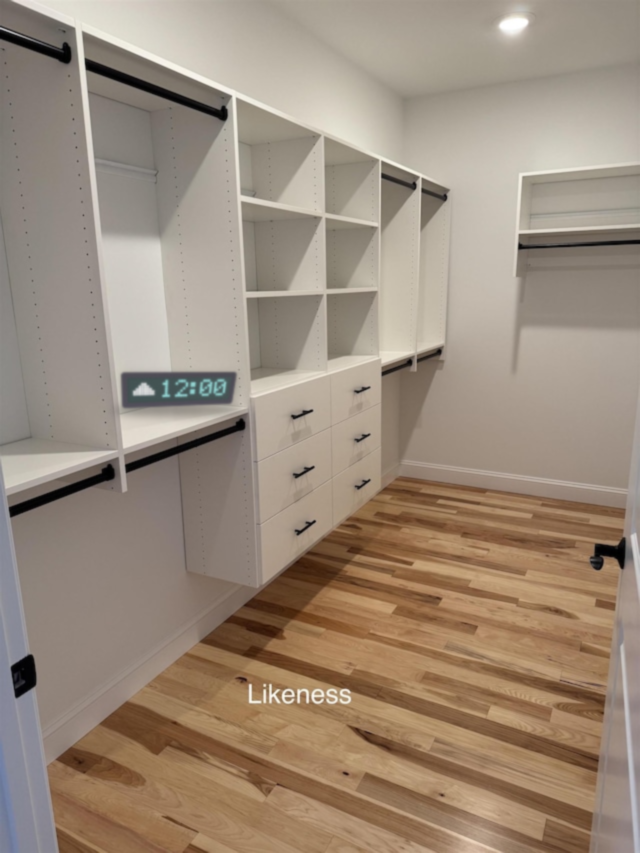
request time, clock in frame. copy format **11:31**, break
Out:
**12:00**
